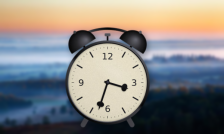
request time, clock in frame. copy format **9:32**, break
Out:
**3:33**
